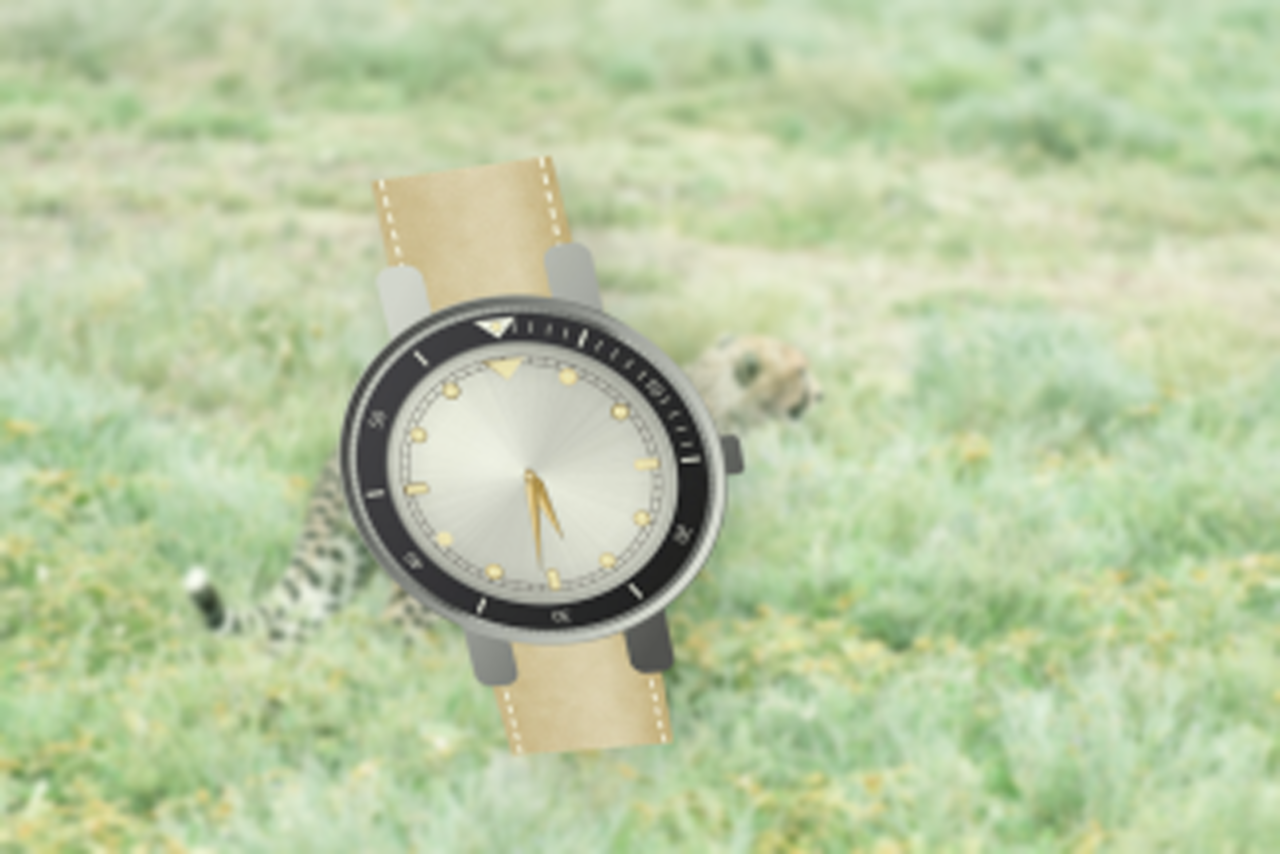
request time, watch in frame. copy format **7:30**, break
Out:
**5:31**
